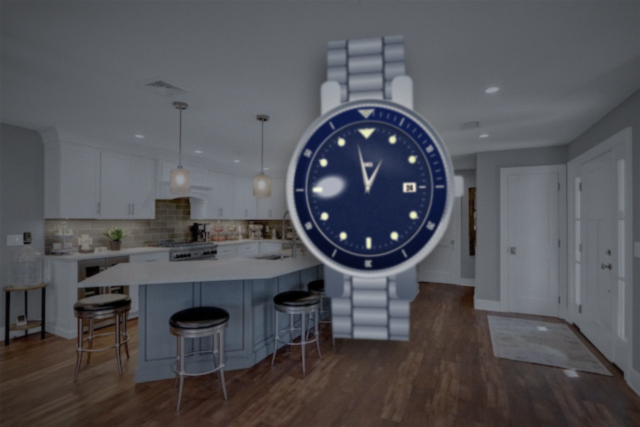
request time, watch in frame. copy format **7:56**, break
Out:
**12:58**
